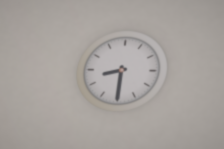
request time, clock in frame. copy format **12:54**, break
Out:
**8:30**
